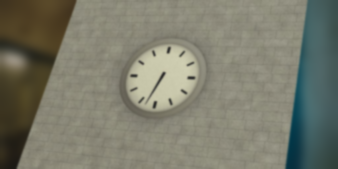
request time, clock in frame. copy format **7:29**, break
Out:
**6:33**
